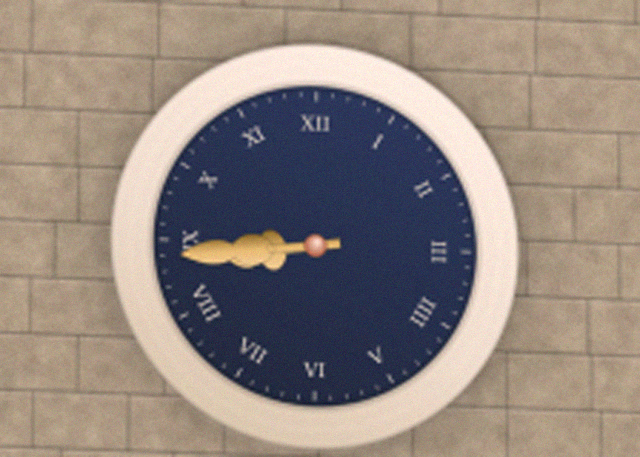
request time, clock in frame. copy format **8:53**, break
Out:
**8:44**
